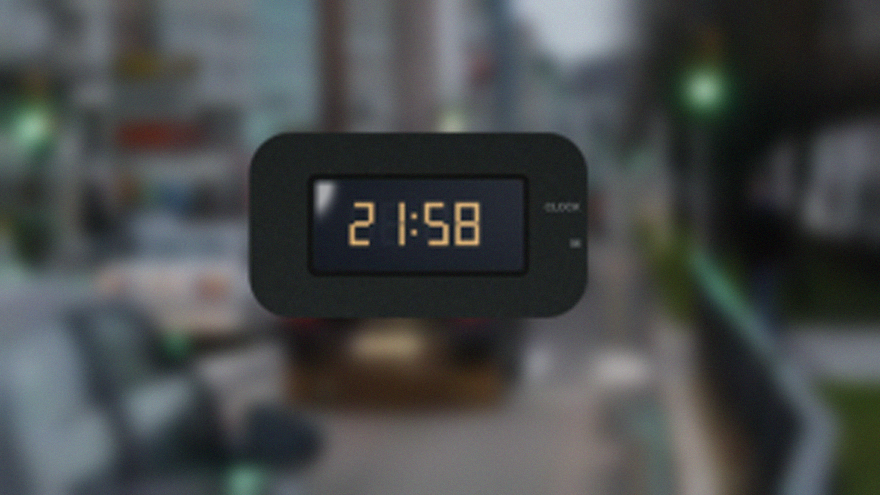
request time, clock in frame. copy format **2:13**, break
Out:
**21:58**
